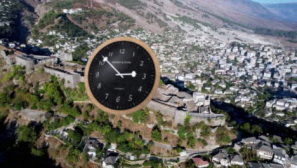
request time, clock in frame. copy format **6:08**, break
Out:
**2:52**
